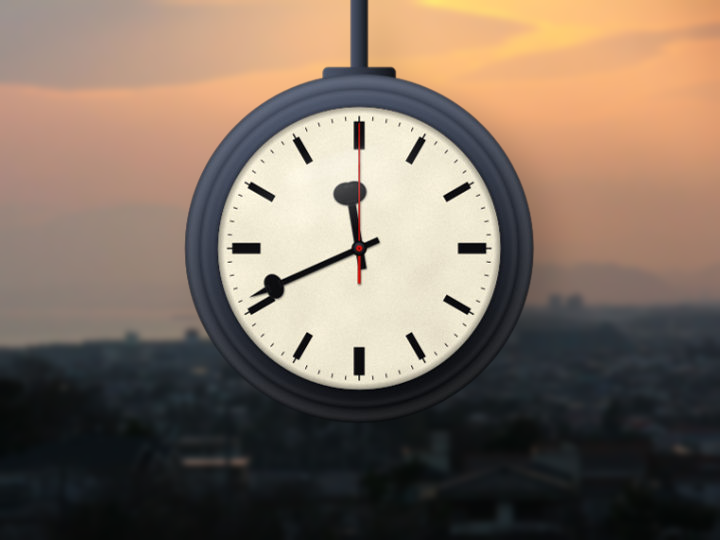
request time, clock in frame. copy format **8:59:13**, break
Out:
**11:41:00**
